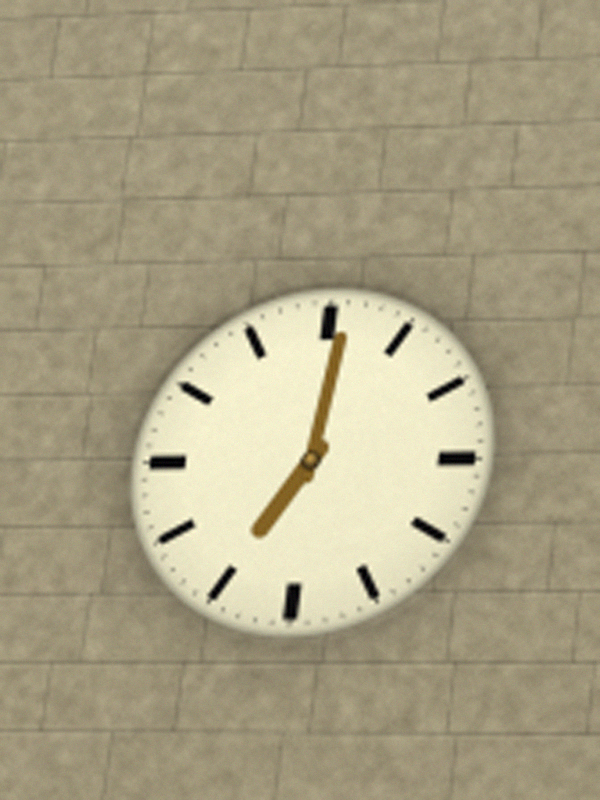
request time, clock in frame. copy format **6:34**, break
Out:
**7:01**
